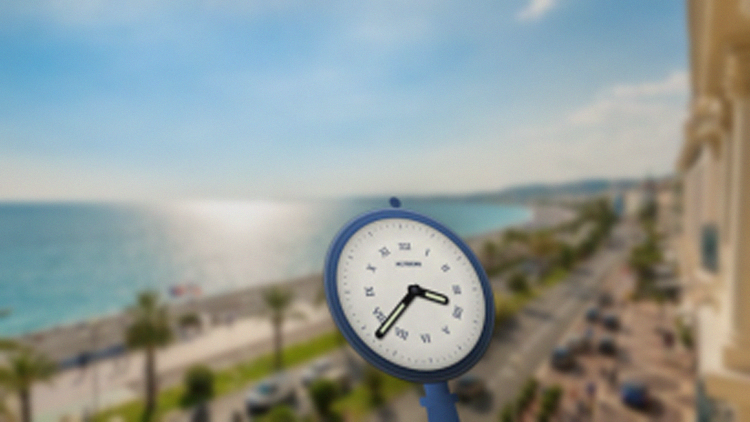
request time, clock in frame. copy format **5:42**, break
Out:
**3:38**
